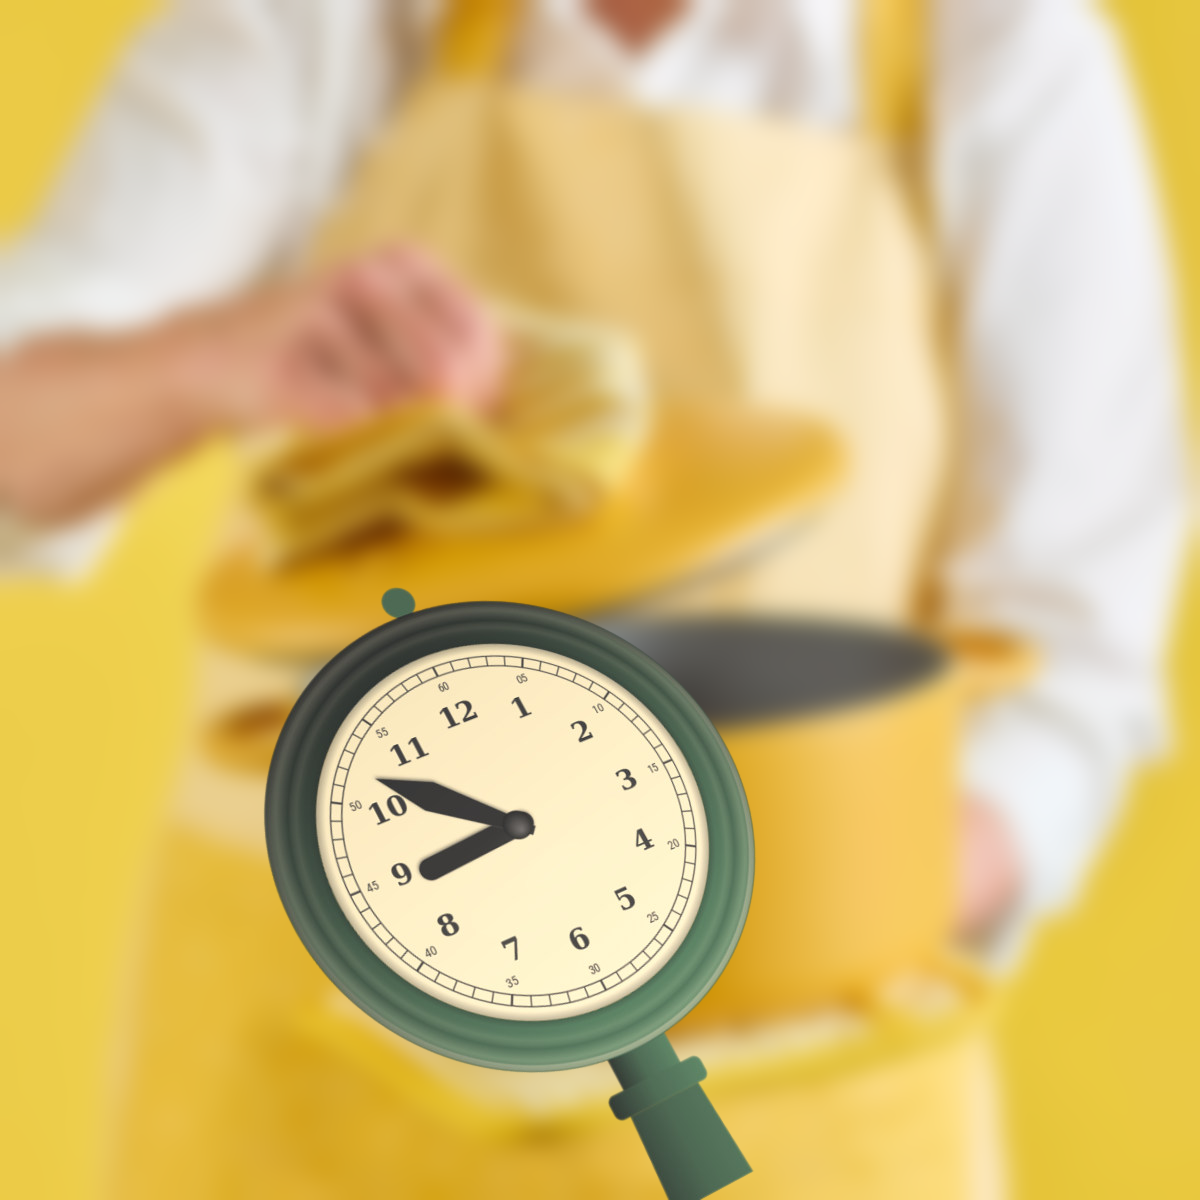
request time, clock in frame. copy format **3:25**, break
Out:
**8:52**
